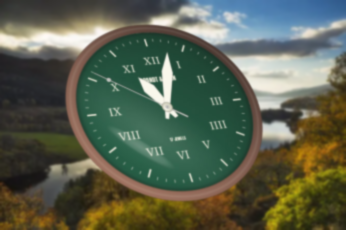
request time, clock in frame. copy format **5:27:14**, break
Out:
**11:02:51**
